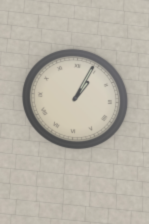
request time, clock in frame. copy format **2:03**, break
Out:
**1:04**
